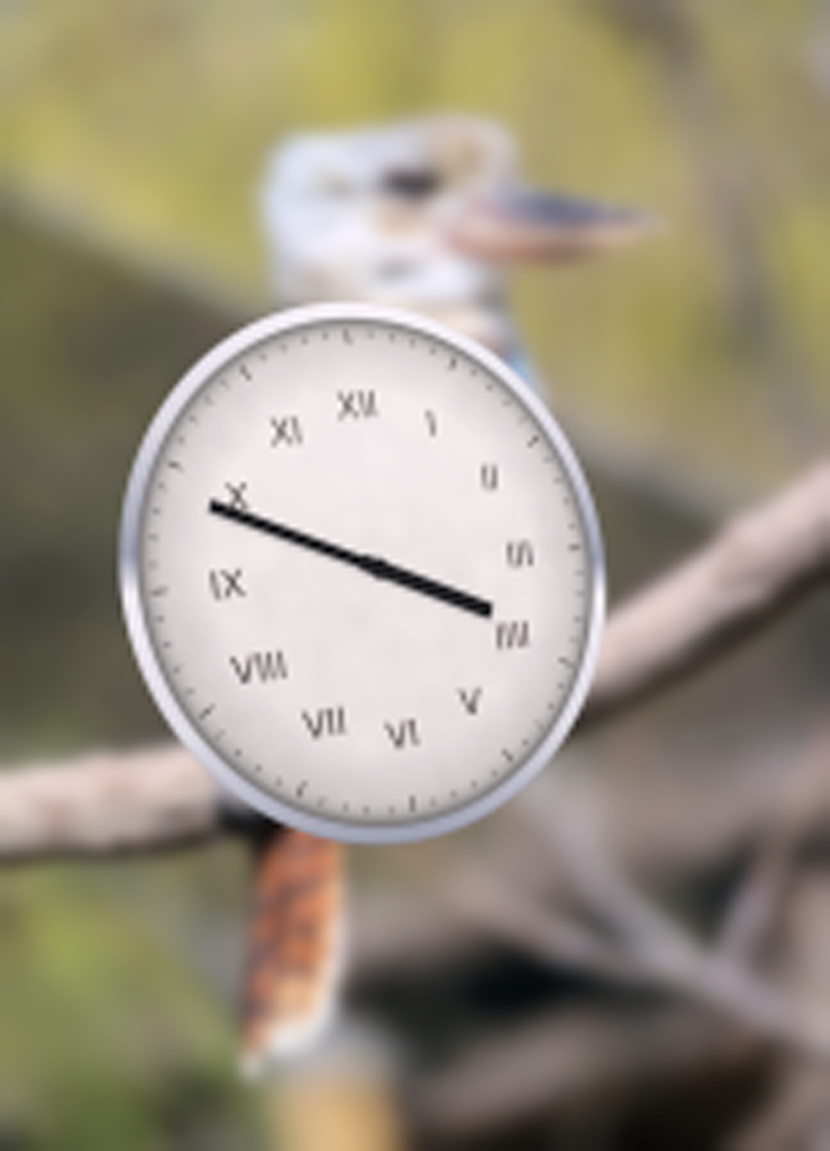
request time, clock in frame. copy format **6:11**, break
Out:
**3:49**
